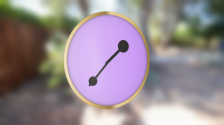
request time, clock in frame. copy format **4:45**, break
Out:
**1:37**
